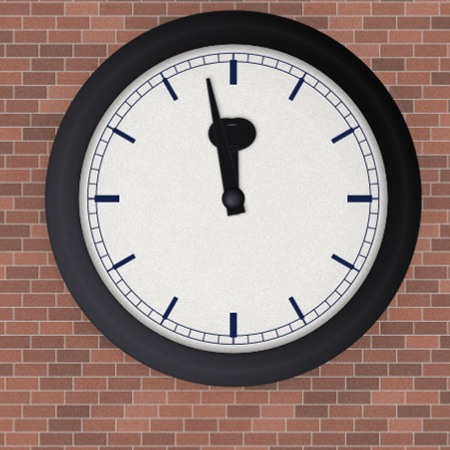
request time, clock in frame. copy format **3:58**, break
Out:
**11:58**
